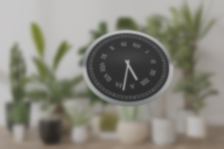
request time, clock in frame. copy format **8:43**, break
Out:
**4:28**
